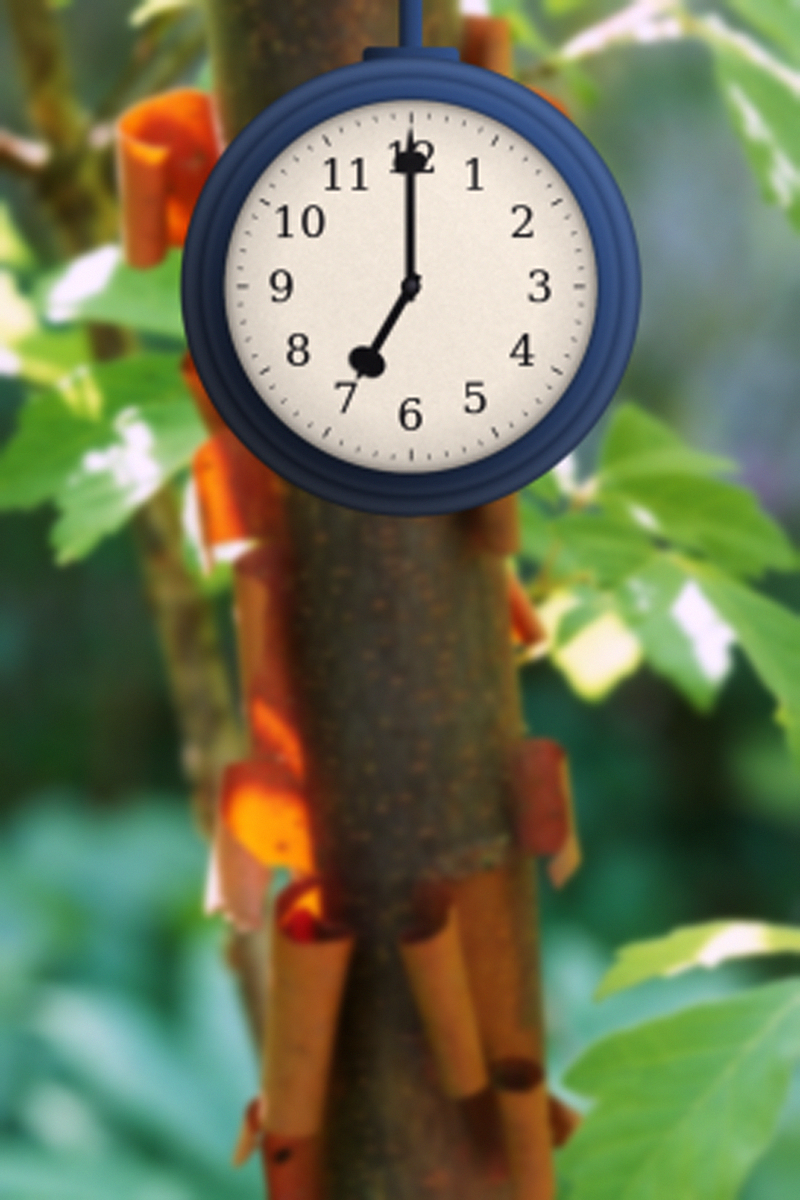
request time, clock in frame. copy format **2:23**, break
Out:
**7:00**
